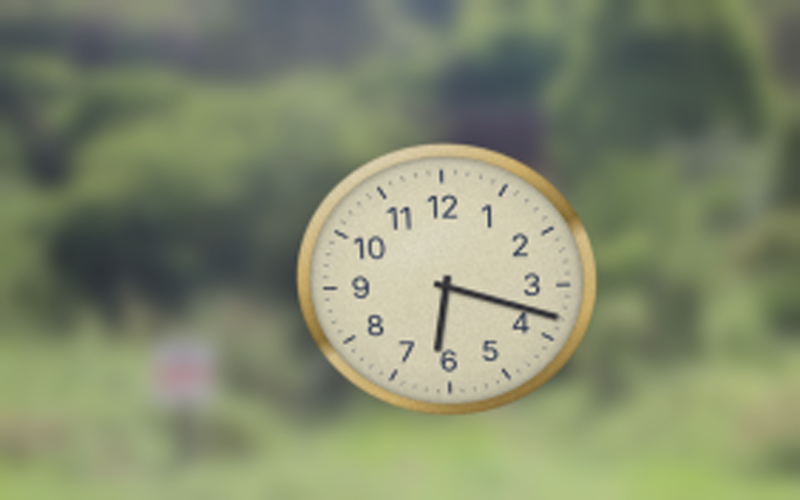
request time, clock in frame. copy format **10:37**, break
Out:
**6:18**
